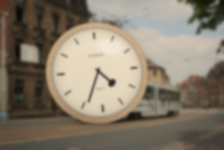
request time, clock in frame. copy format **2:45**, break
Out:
**4:34**
